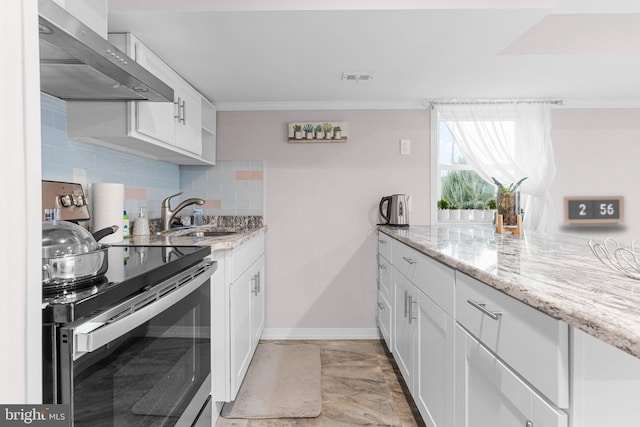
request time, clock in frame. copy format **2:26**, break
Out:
**2:56**
